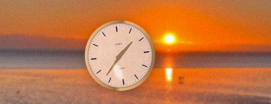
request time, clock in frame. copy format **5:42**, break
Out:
**1:37**
